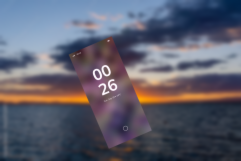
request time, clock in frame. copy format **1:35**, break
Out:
**0:26**
